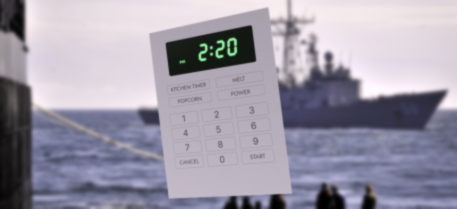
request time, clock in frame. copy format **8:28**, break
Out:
**2:20**
